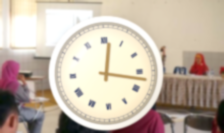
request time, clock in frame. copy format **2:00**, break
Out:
**12:17**
